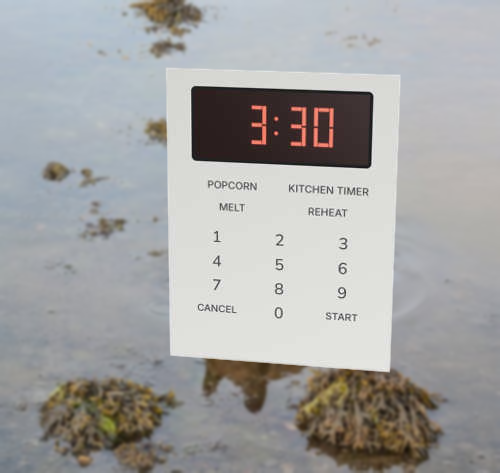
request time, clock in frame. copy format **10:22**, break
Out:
**3:30**
